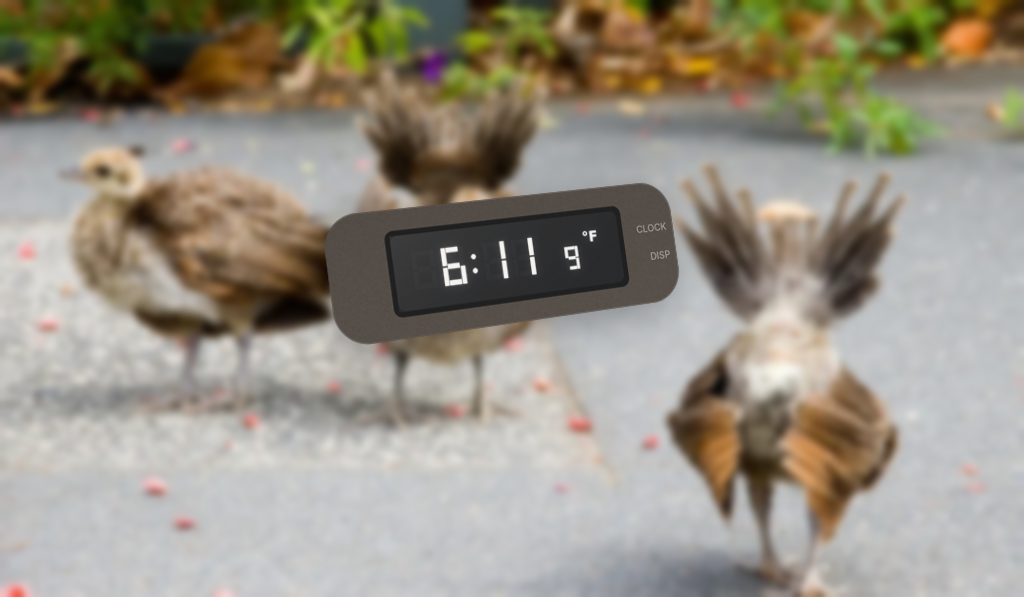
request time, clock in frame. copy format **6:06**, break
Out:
**6:11**
